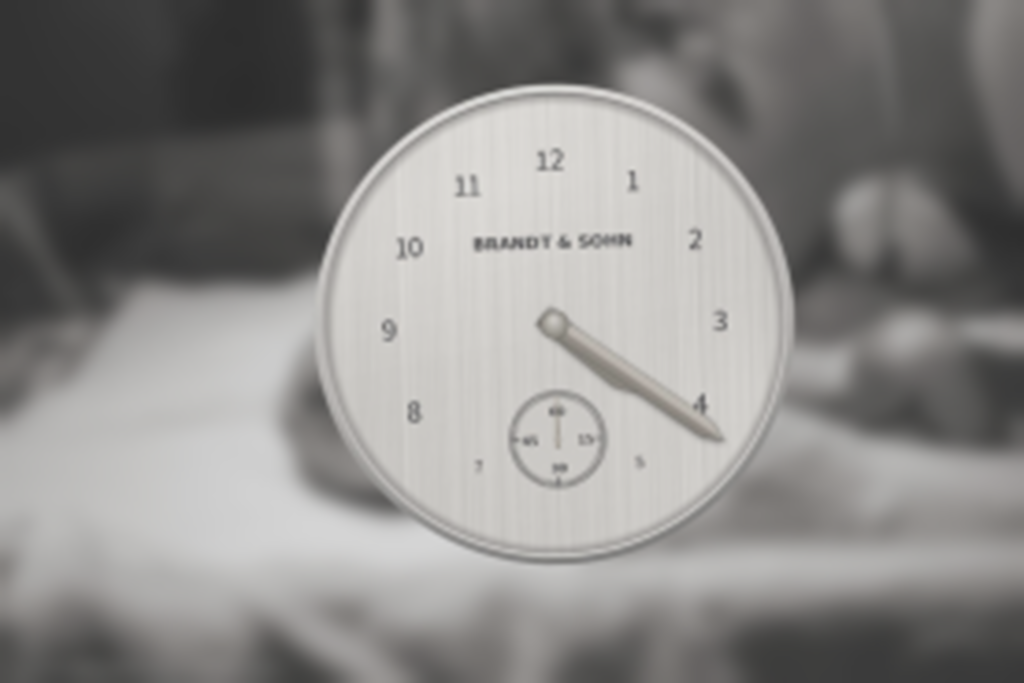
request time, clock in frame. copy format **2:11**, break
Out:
**4:21**
